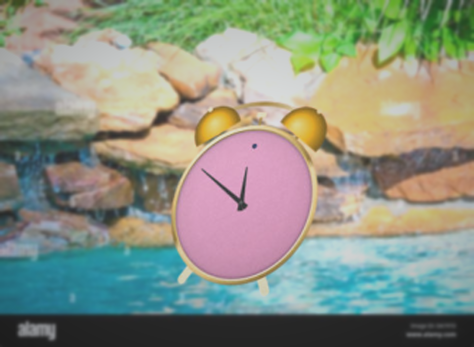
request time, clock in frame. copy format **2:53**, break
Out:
**11:50**
